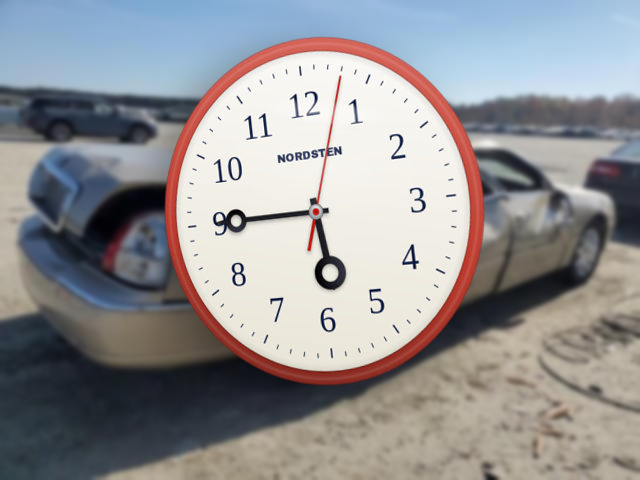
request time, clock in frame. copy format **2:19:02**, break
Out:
**5:45:03**
